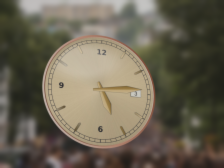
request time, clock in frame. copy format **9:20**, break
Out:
**5:14**
